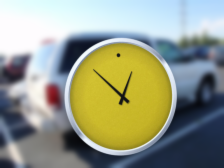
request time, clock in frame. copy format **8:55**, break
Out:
**12:53**
